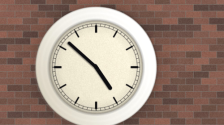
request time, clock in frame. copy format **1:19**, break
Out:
**4:52**
